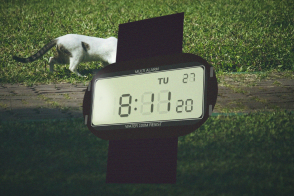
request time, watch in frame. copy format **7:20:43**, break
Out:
**8:11:20**
